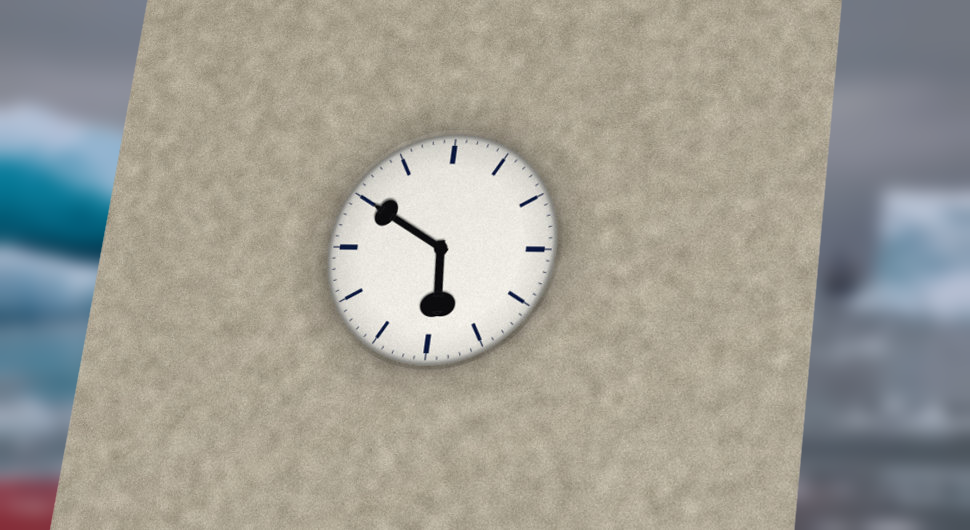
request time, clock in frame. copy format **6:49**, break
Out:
**5:50**
